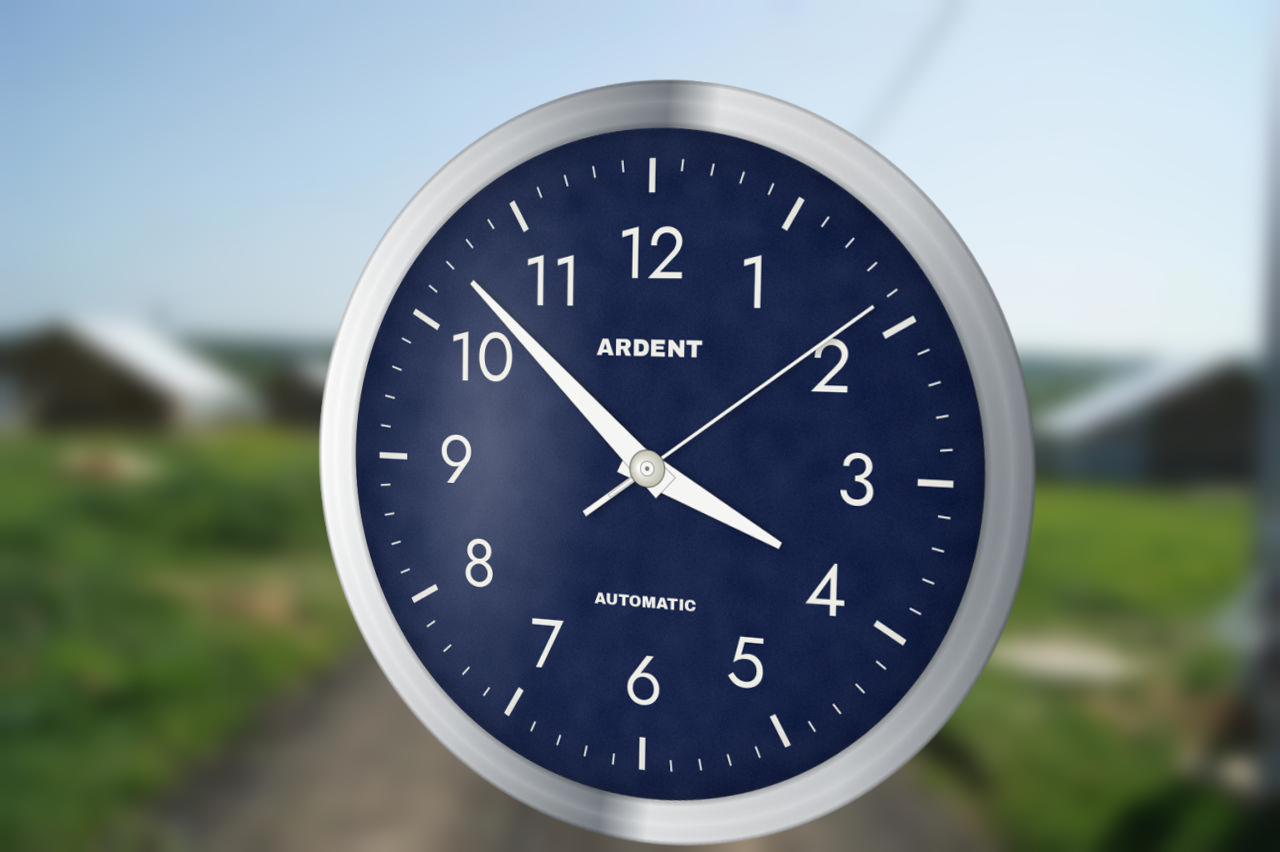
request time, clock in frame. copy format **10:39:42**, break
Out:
**3:52:09**
